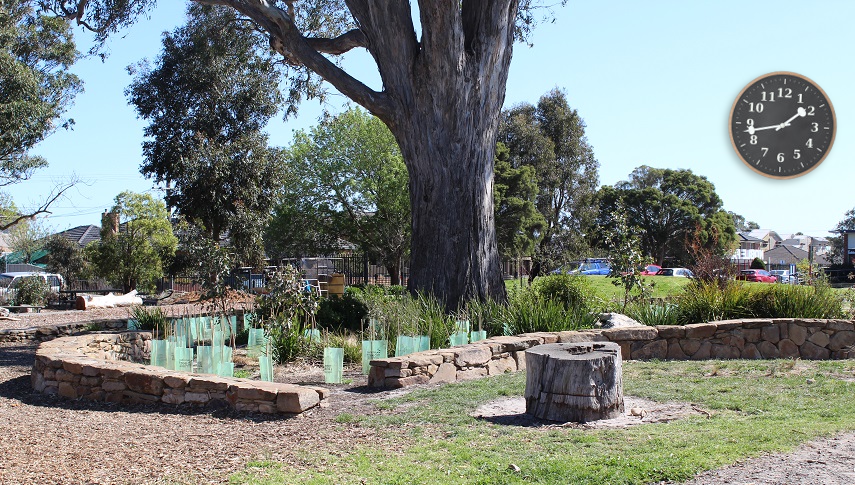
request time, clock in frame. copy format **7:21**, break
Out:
**1:43**
